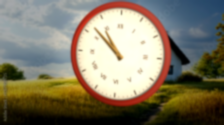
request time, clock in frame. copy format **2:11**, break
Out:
**10:52**
